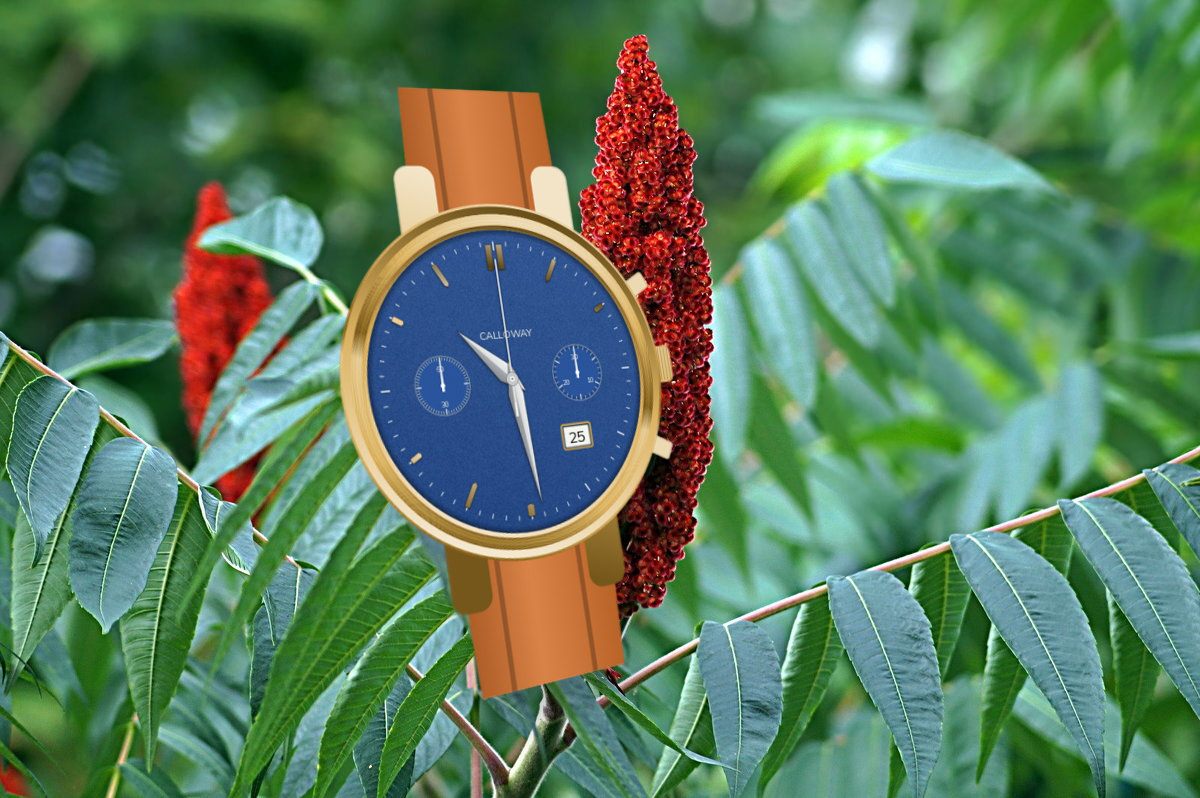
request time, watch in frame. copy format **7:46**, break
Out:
**10:29**
